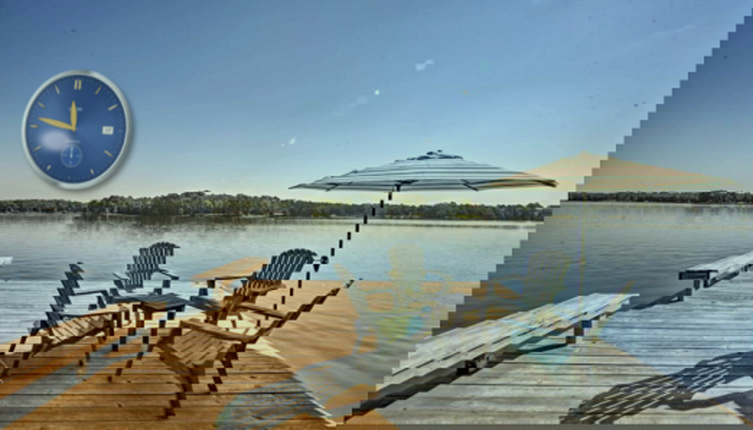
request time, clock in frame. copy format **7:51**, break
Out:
**11:47**
